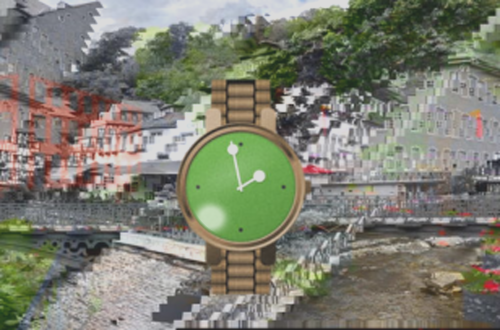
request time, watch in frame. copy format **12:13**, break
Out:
**1:58**
